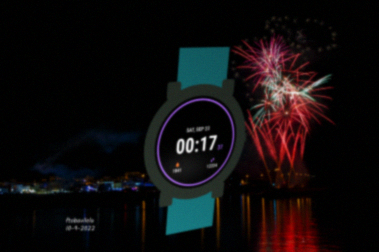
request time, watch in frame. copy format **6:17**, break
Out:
**0:17**
